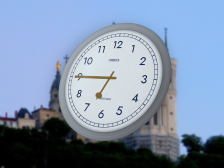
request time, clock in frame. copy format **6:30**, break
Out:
**6:45**
